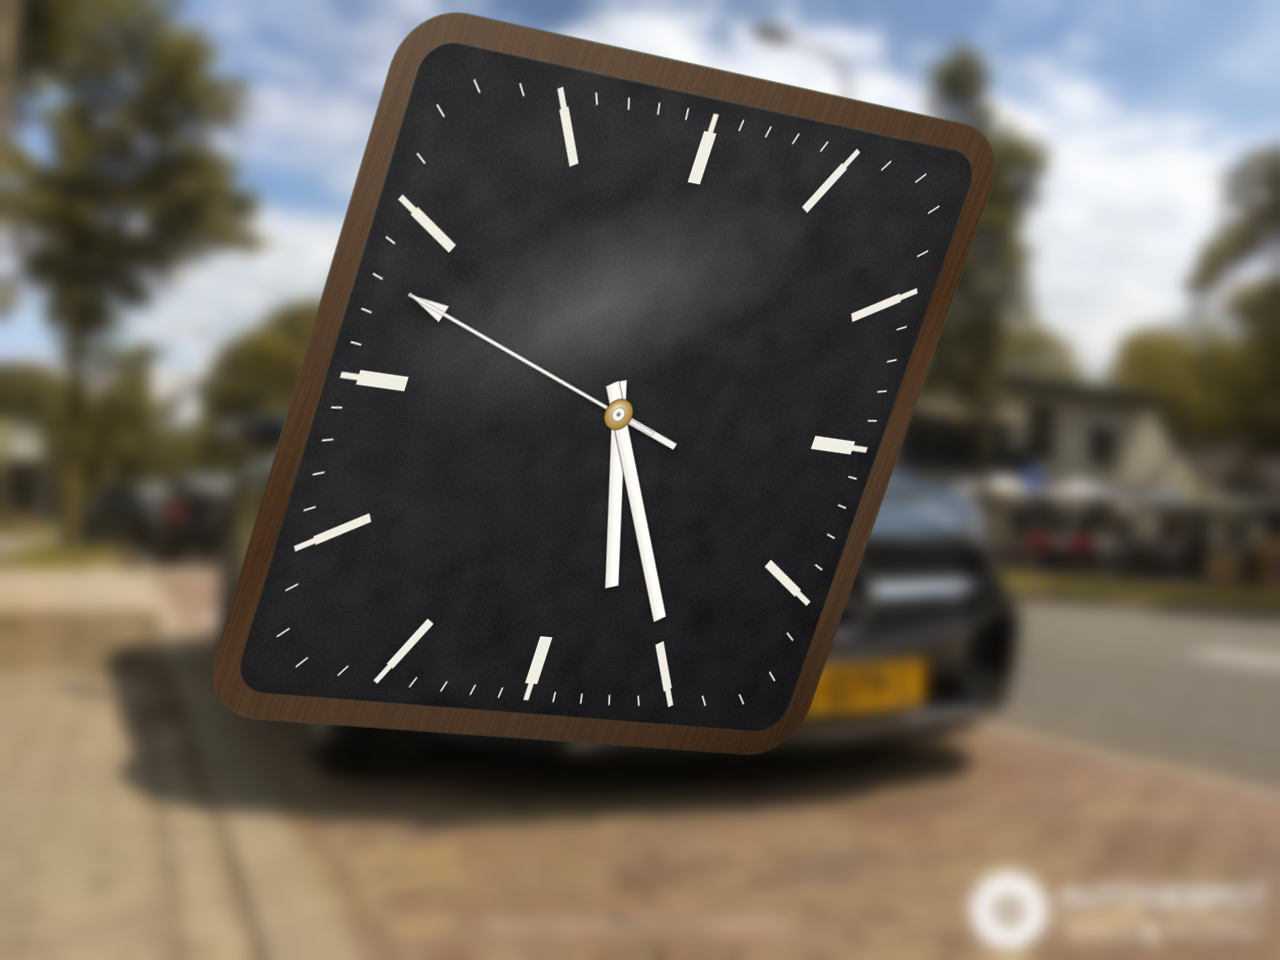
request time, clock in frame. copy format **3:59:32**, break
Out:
**5:24:48**
